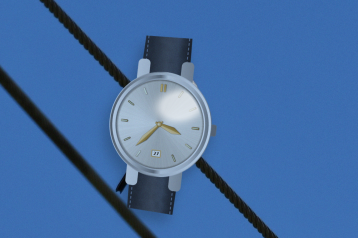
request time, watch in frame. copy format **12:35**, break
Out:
**3:37**
